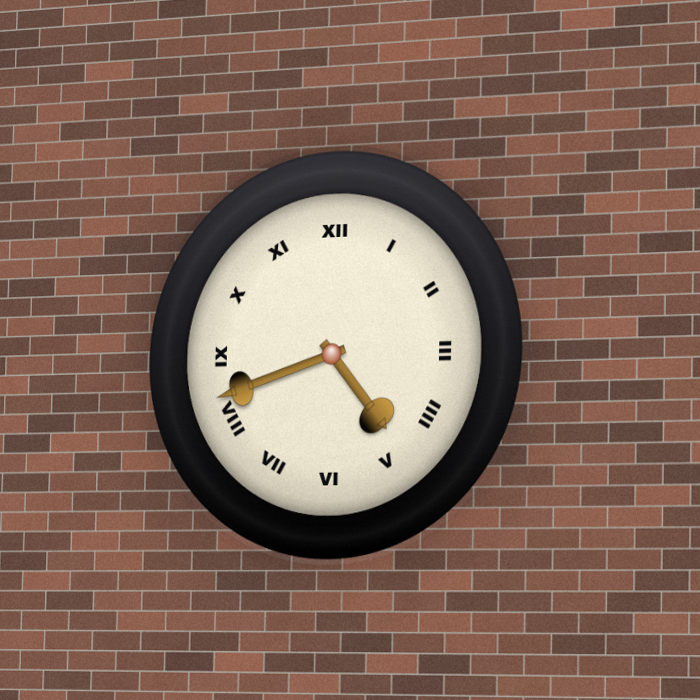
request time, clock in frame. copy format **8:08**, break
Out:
**4:42**
